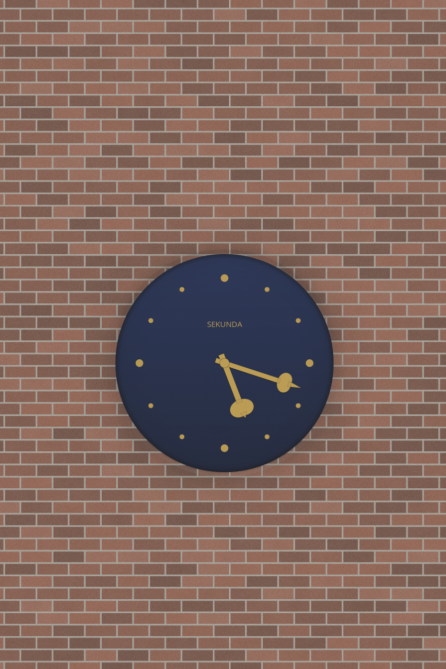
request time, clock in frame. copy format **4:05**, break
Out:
**5:18**
